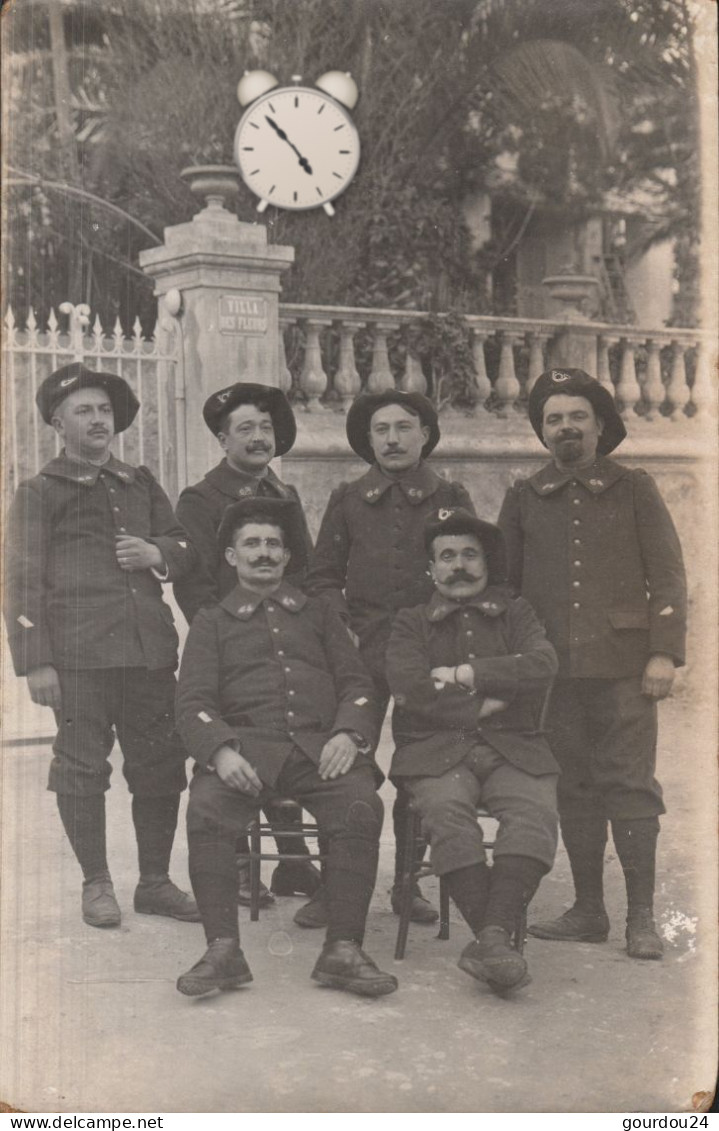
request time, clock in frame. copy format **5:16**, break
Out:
**4:53**
